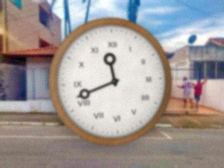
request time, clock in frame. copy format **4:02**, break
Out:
**11:42**
